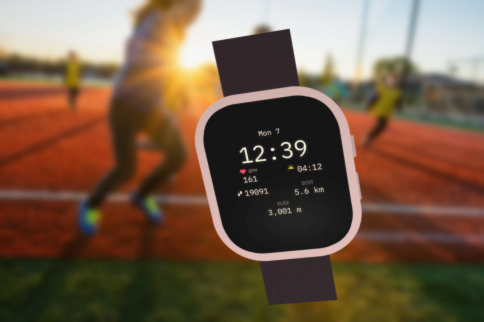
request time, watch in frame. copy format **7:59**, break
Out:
**12:39**
